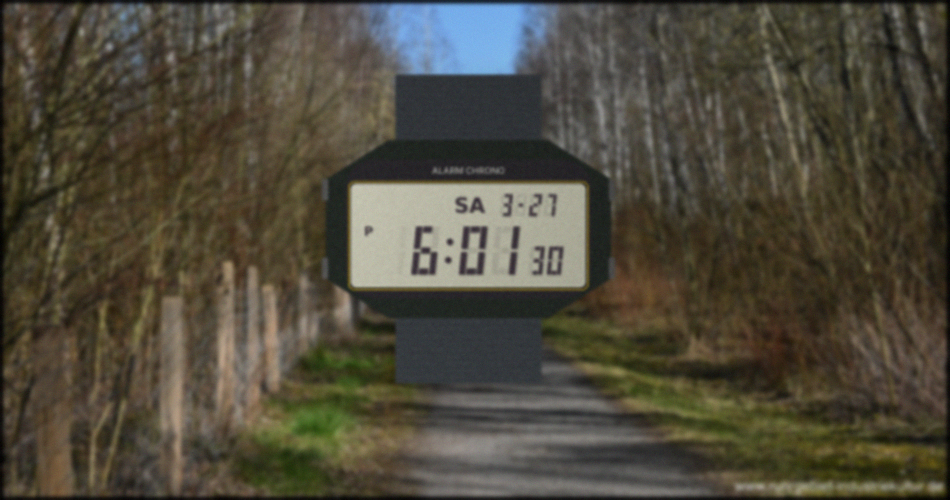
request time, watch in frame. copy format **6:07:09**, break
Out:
**6:01:30**
